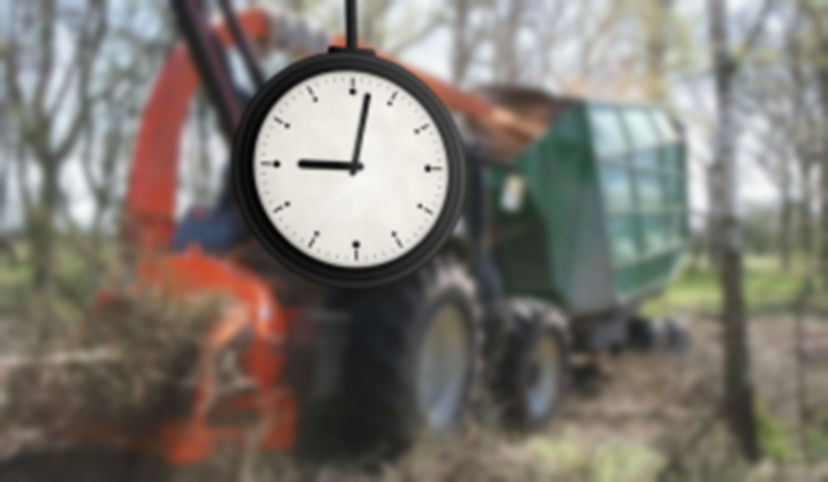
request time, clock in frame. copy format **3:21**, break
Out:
**9:02**
